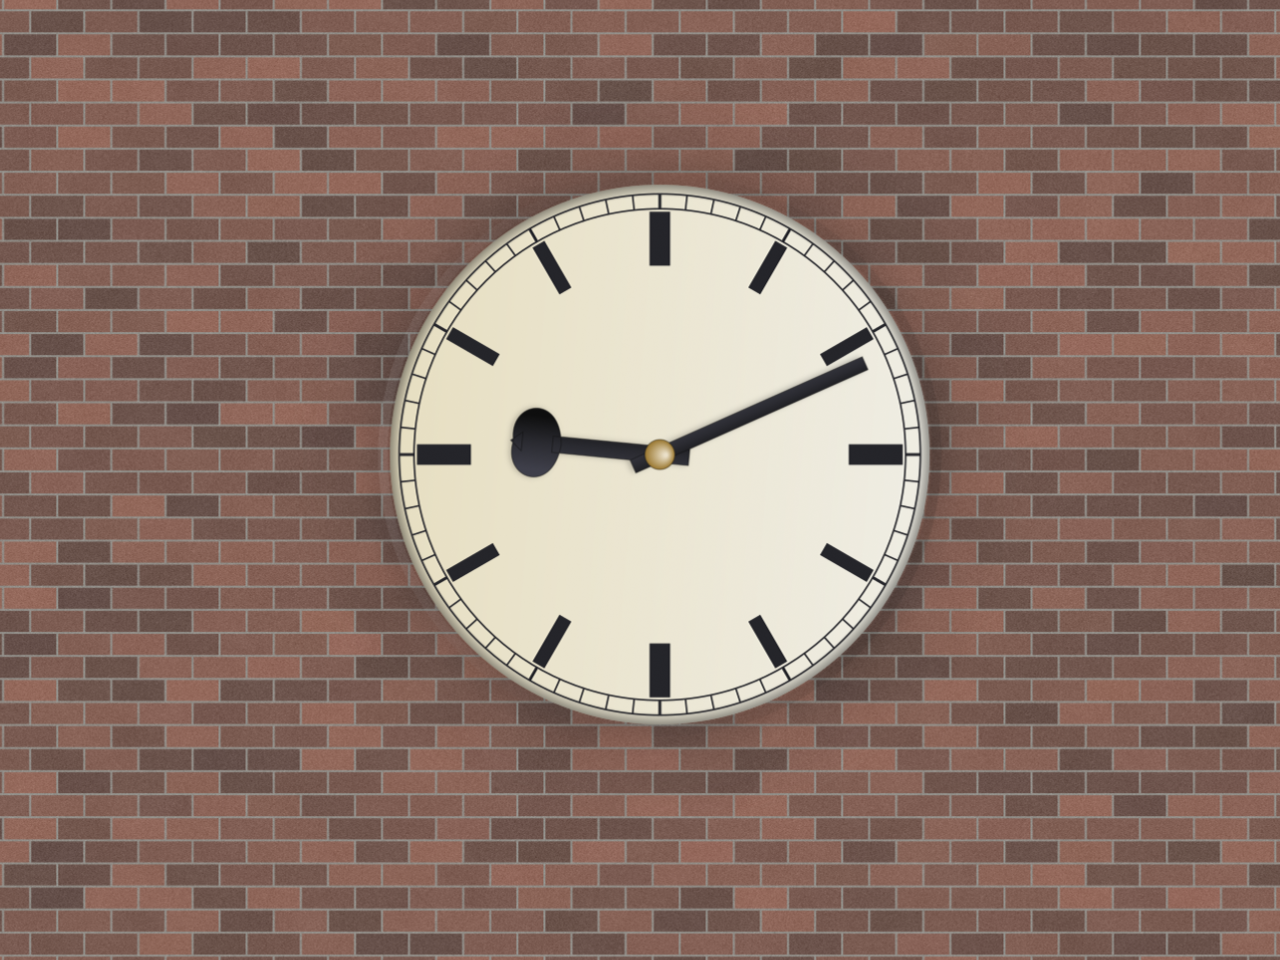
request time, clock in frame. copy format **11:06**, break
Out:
**9:11**
